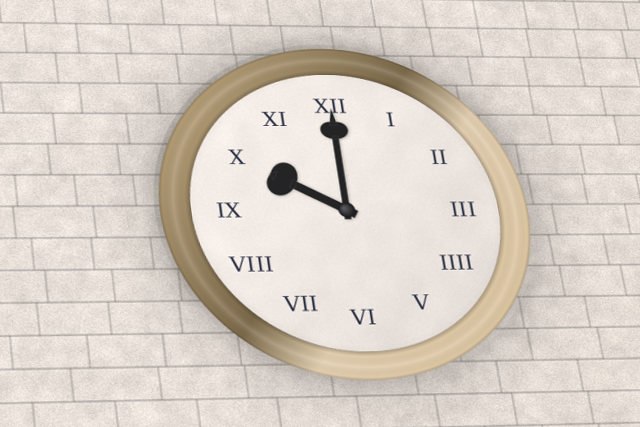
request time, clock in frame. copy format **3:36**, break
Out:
**10:00**
